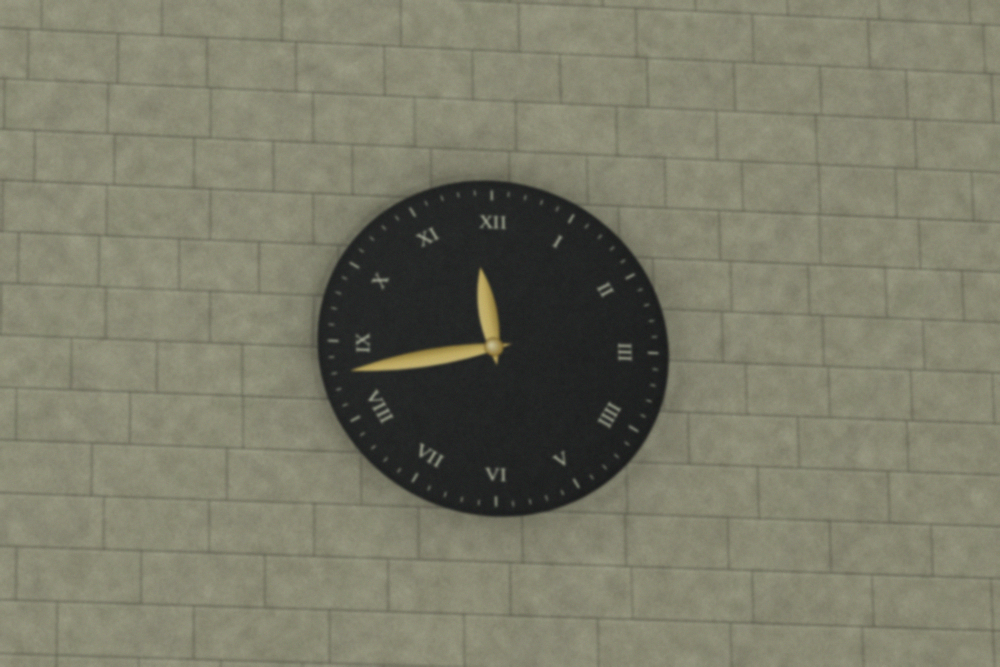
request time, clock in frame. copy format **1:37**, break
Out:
**11:43**
